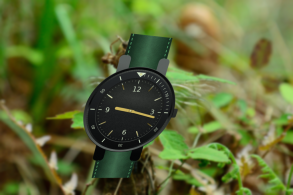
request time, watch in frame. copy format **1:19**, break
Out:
**9:17**
